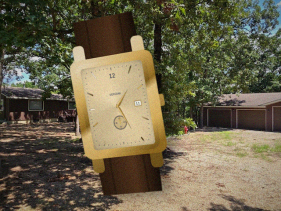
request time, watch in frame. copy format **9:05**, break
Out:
**1:26**
